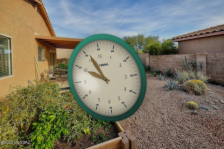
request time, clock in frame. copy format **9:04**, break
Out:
**9:56**
